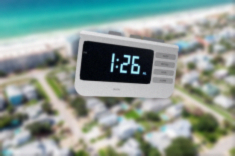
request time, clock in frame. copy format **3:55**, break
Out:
**1:26**
